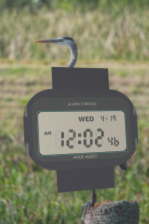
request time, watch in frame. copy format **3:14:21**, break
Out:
**12:02:46**
